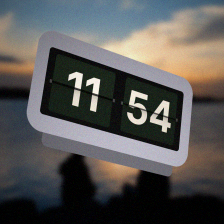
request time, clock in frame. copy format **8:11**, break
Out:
**11:54**
